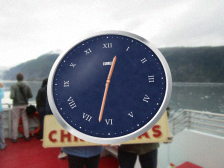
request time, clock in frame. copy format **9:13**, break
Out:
**12:32**
